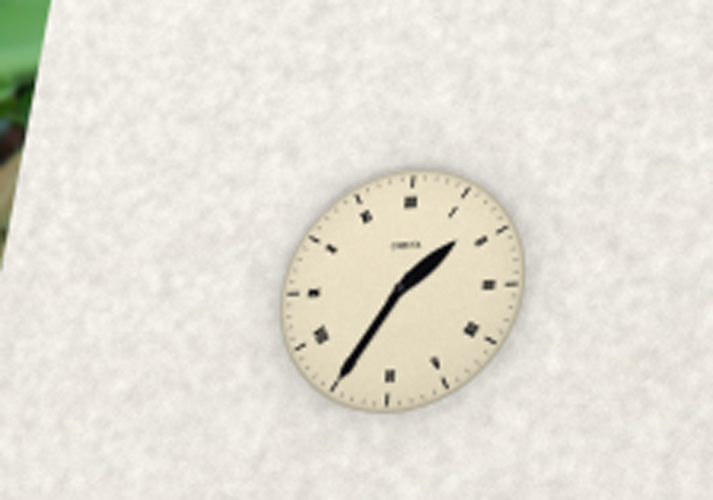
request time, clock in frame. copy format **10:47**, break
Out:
**1:35**
